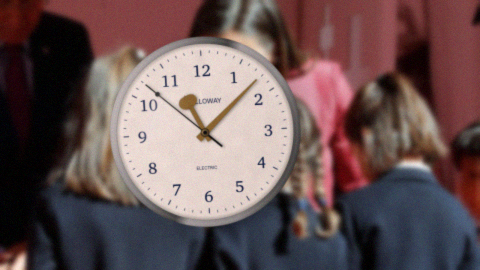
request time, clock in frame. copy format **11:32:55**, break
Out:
**11:07:52**
